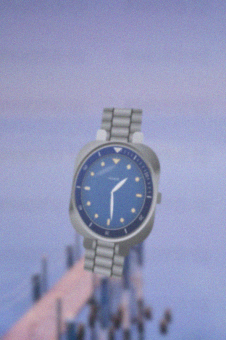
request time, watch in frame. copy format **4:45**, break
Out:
**1:29**
